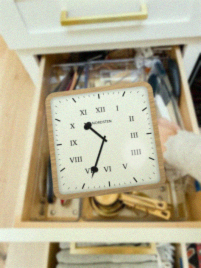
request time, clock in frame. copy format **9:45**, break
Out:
**10:34**
